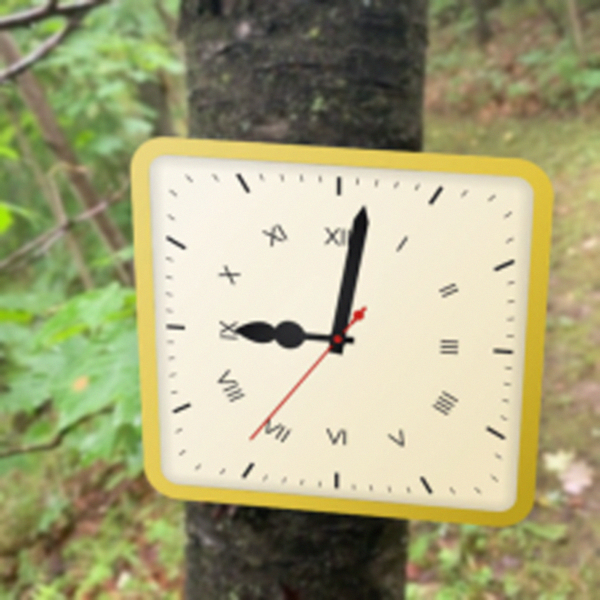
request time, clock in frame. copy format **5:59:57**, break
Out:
**9:01:36**
